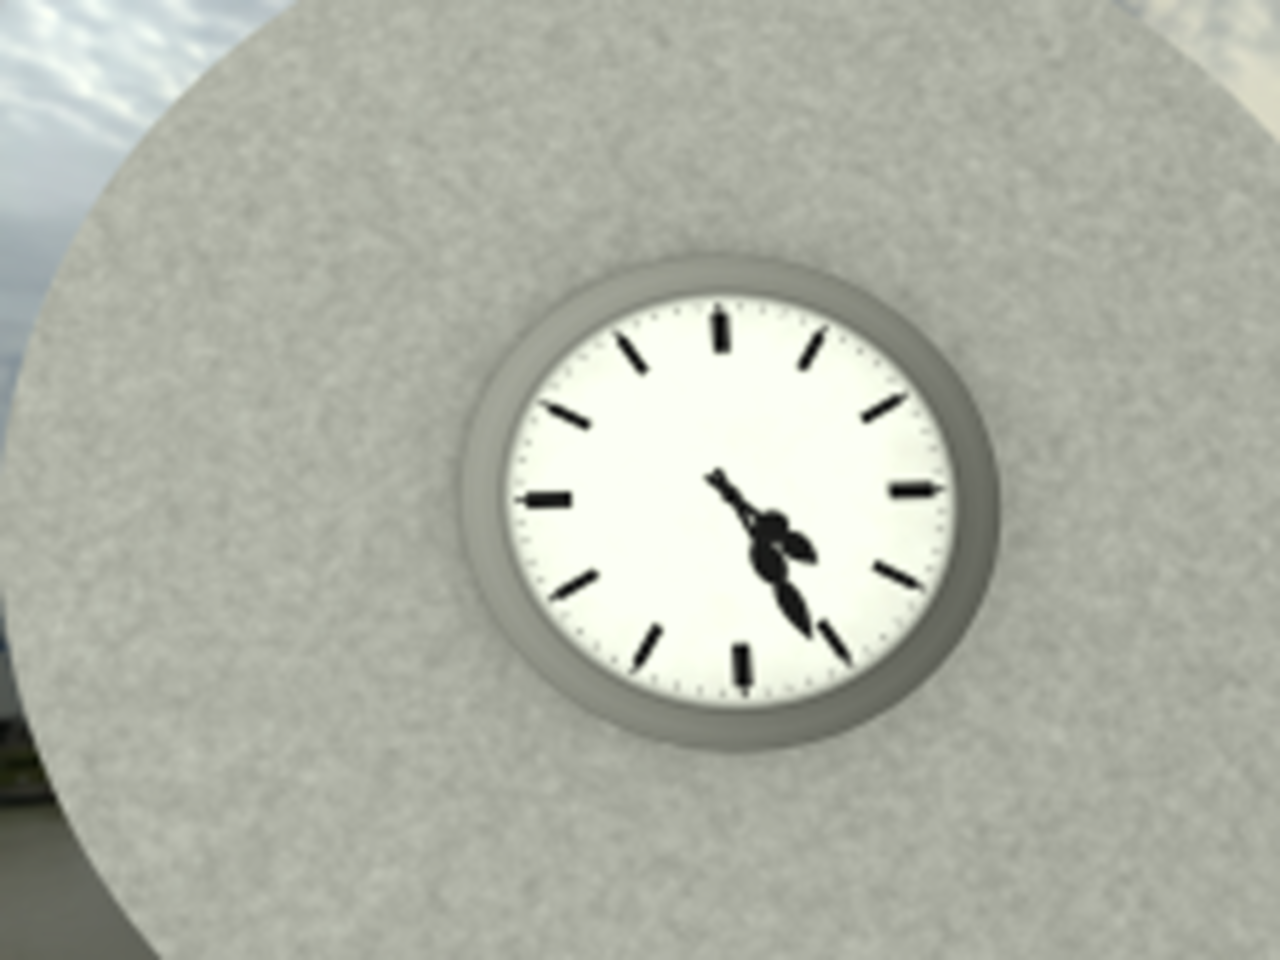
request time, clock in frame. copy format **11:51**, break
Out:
**4:26**
